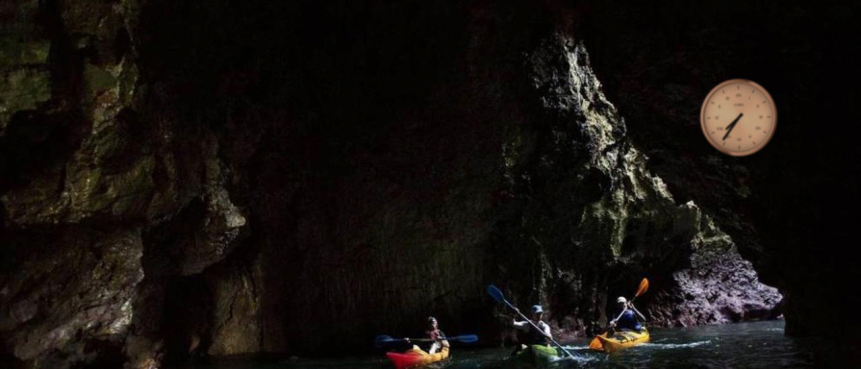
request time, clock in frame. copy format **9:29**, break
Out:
**7:36**
